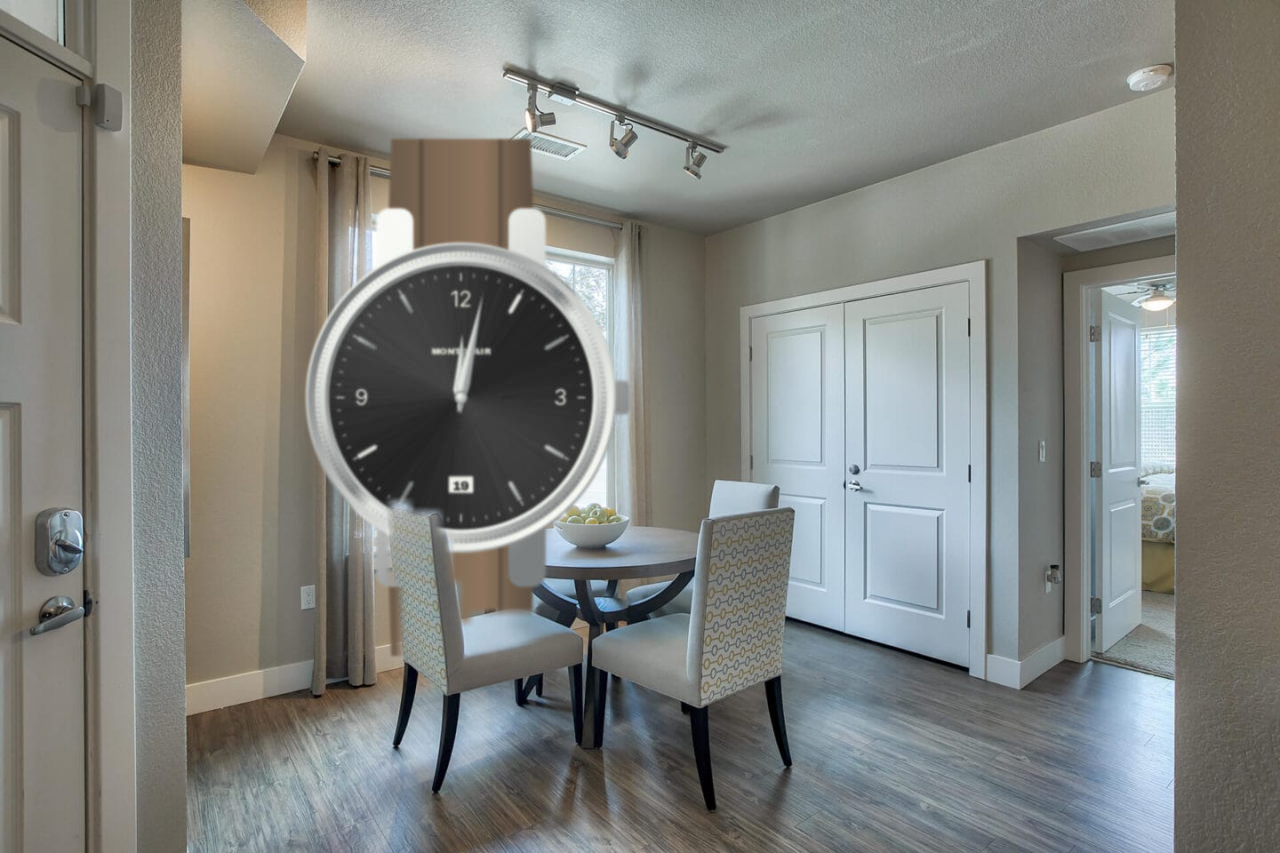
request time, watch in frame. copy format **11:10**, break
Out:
**12:02**
